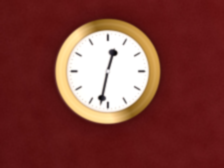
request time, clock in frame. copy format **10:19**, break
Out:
**12:32**
